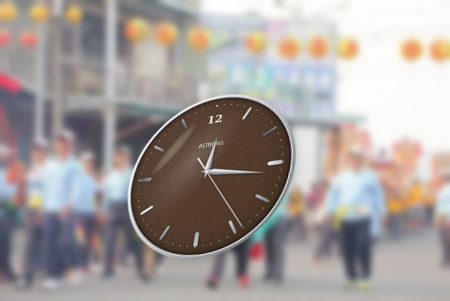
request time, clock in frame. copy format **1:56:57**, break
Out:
**12:16:24**
